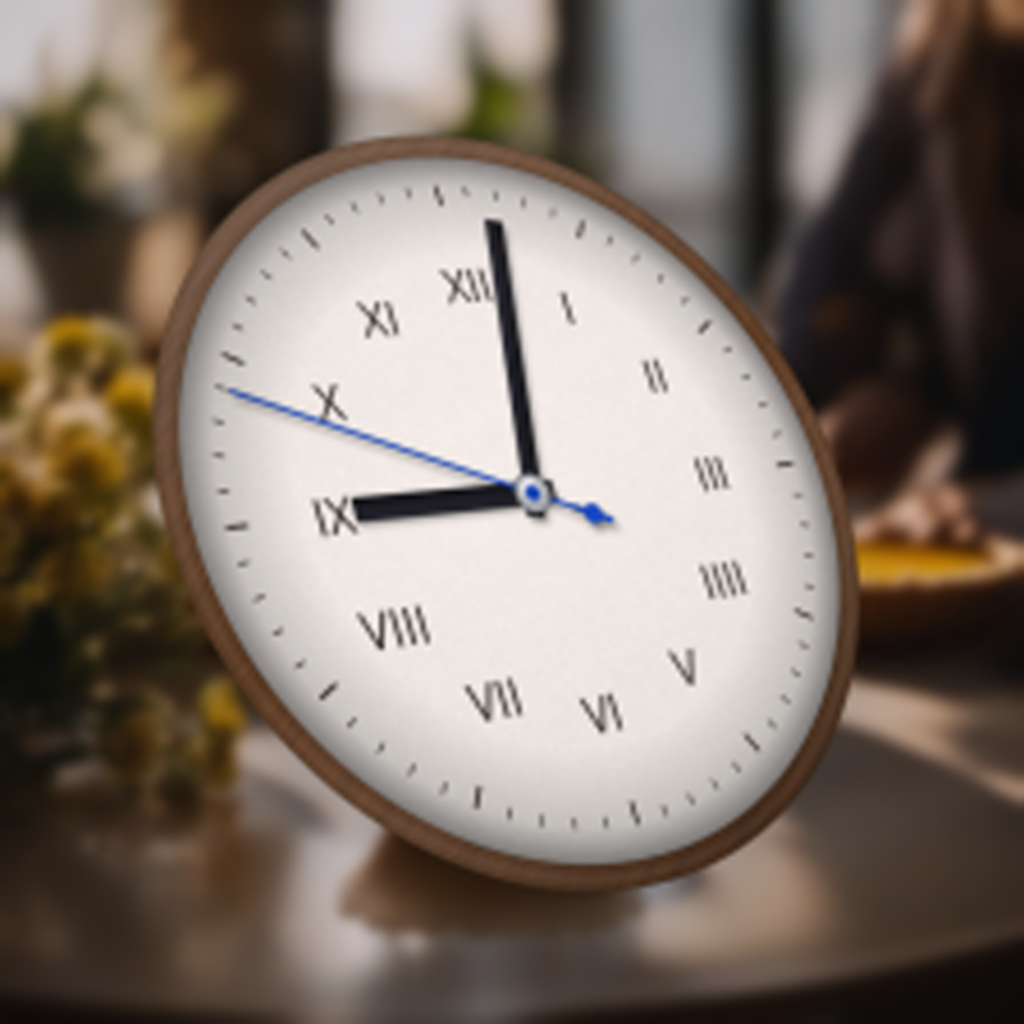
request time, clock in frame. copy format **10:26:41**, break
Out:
**9:01:49**
